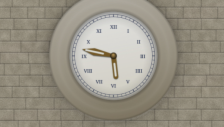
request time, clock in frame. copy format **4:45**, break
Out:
**5:47**
